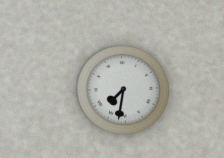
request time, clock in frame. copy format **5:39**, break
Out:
**7:32**
